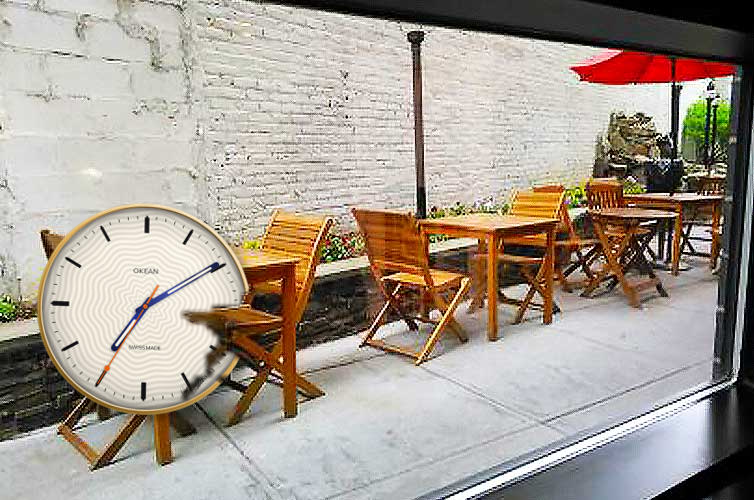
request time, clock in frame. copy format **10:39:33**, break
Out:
**7:09:35**
